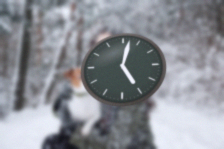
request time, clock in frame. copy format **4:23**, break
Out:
**5:02**
